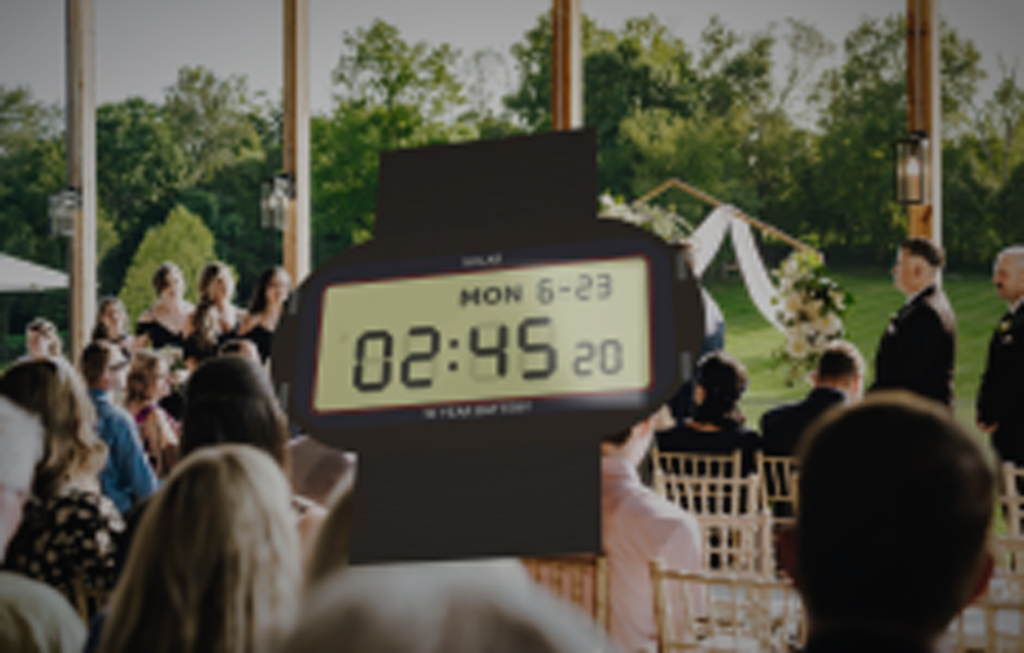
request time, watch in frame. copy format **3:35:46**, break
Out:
**2:45:20**
